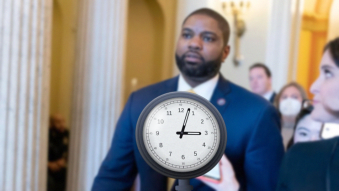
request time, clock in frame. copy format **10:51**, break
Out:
**3:03**
